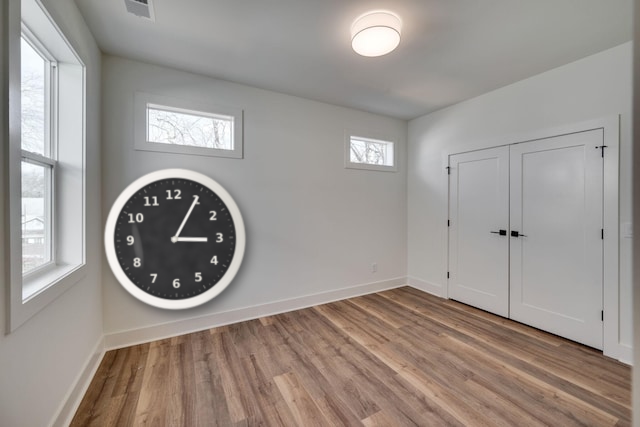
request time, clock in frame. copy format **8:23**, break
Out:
**3:05**
